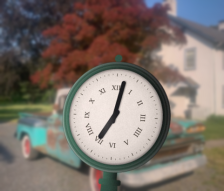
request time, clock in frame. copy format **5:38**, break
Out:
**7:02**
